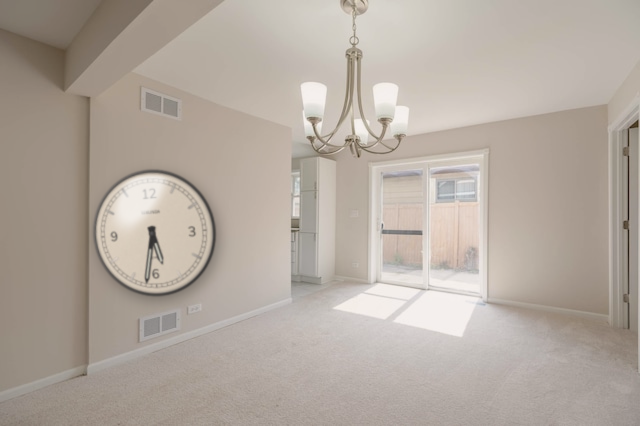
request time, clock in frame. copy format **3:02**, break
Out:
**5:32**
